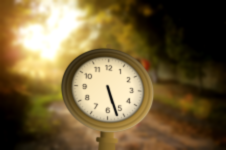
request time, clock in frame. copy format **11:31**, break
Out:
**5:27**
